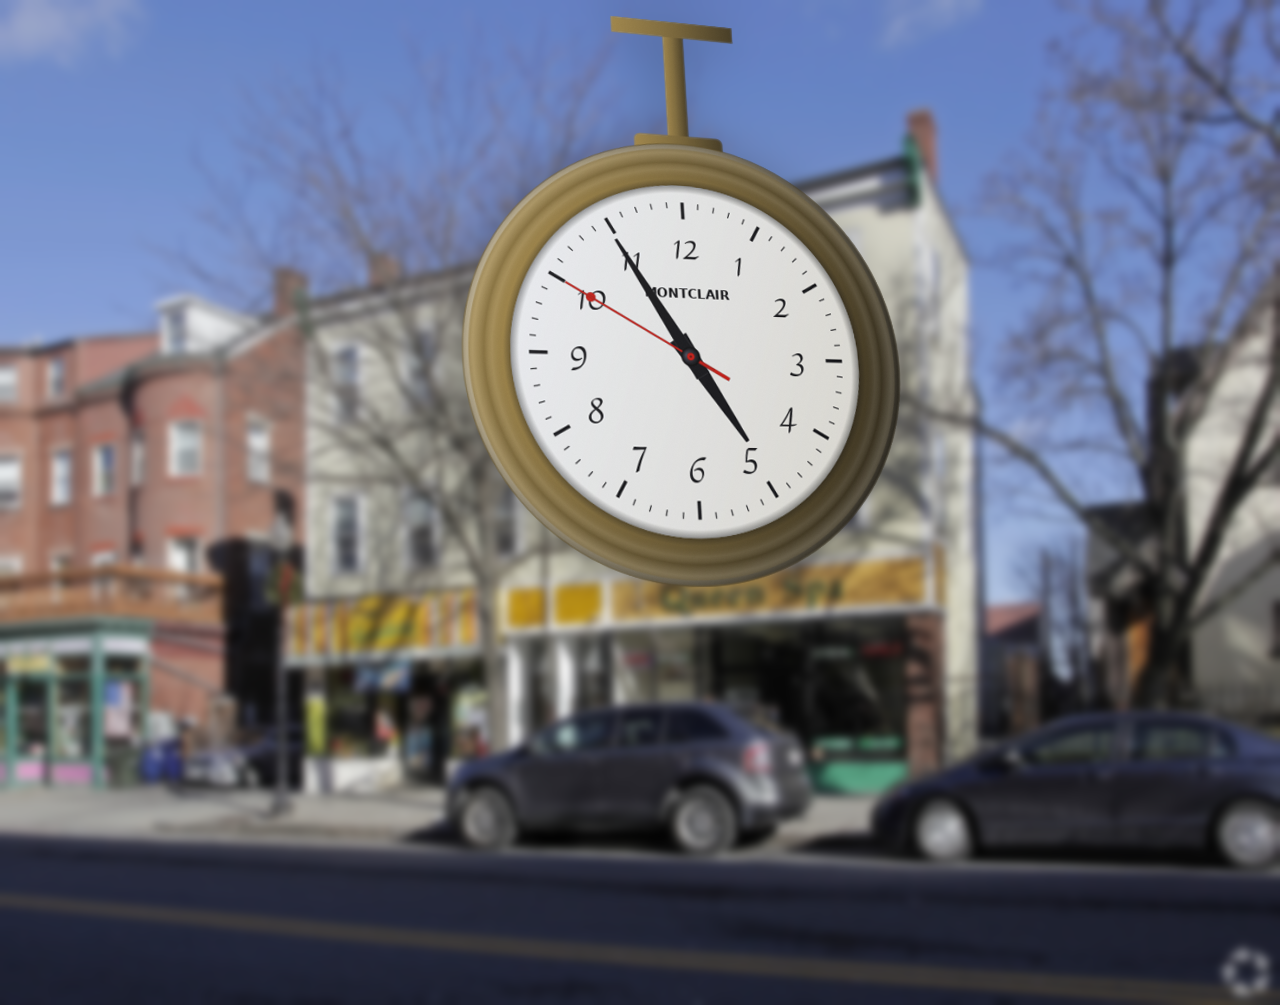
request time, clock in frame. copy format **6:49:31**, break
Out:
**4:54:50**
